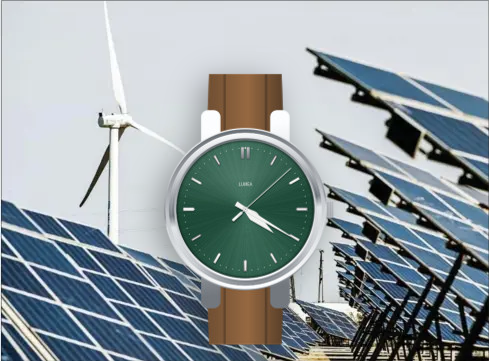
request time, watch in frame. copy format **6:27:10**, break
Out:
**4:20:08**
